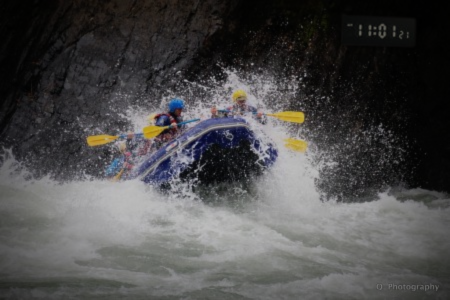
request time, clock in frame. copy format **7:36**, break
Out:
**11:01**
